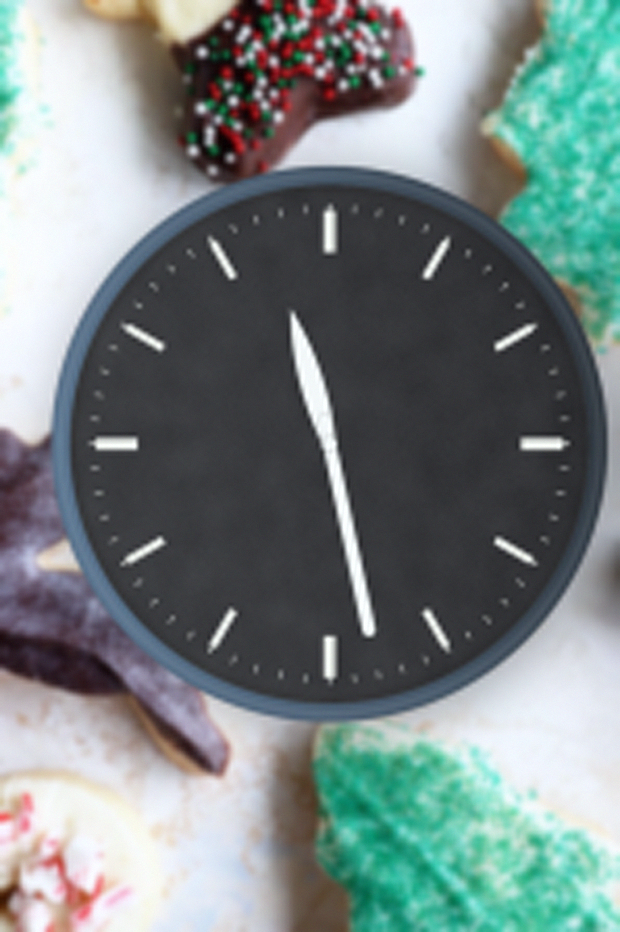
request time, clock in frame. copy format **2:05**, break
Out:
**11:28**
